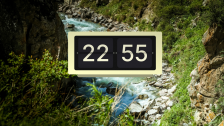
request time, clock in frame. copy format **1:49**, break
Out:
**22:55**
